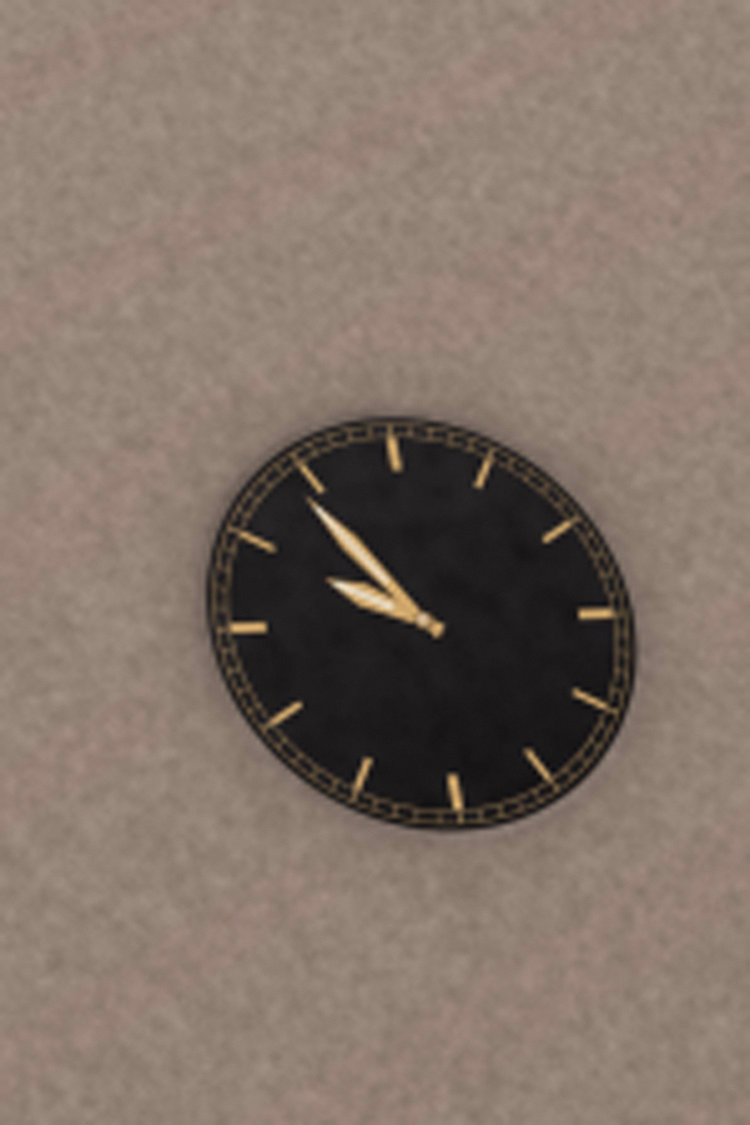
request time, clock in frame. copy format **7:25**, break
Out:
**9:54**
